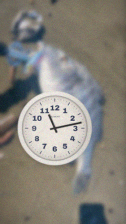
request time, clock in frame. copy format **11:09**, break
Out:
**11:13**
